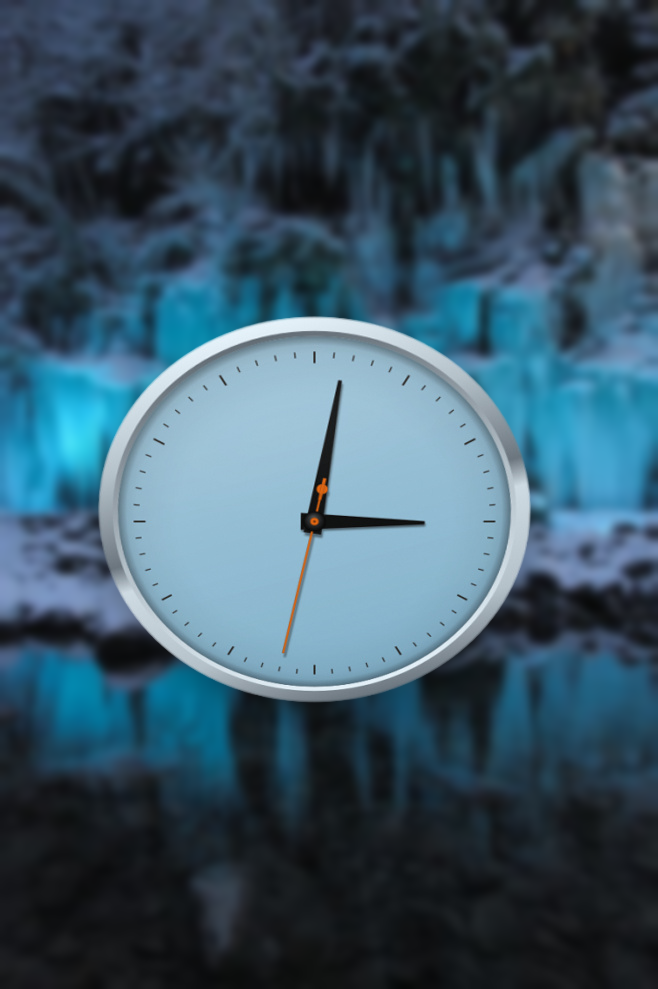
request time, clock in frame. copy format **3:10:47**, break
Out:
**3:01:32**
